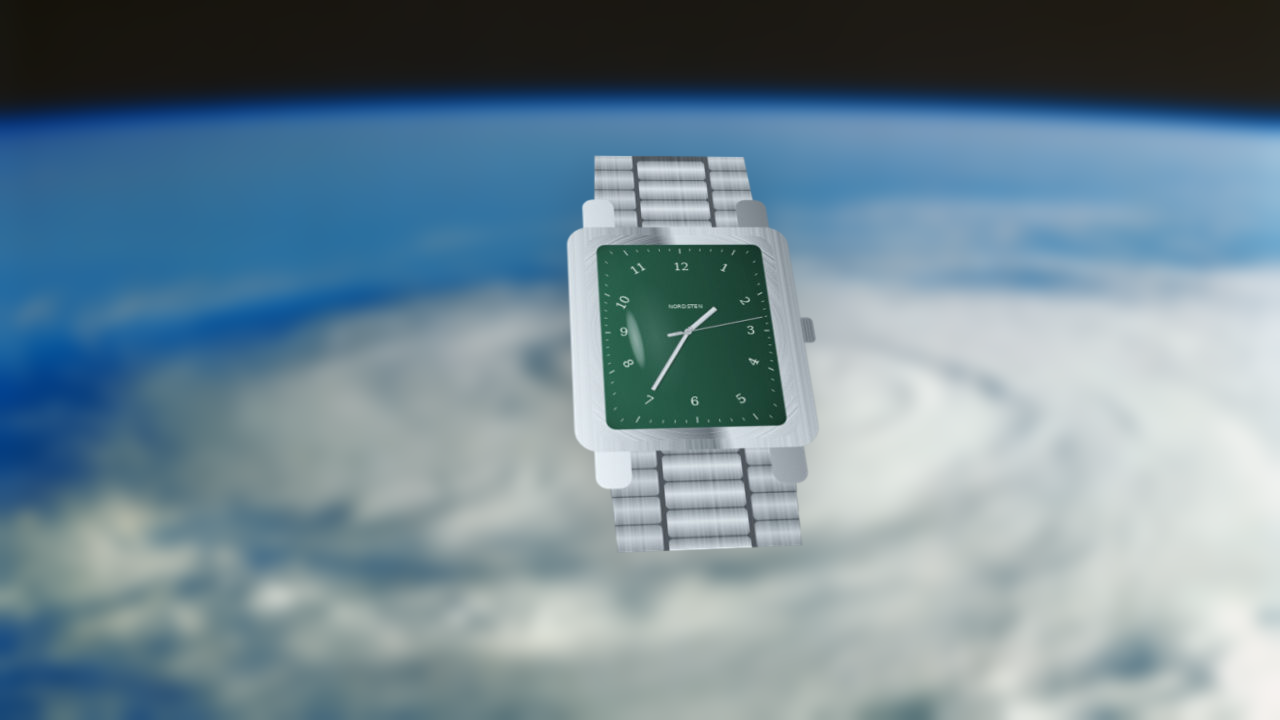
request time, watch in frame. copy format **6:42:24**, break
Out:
**1:35:13**
